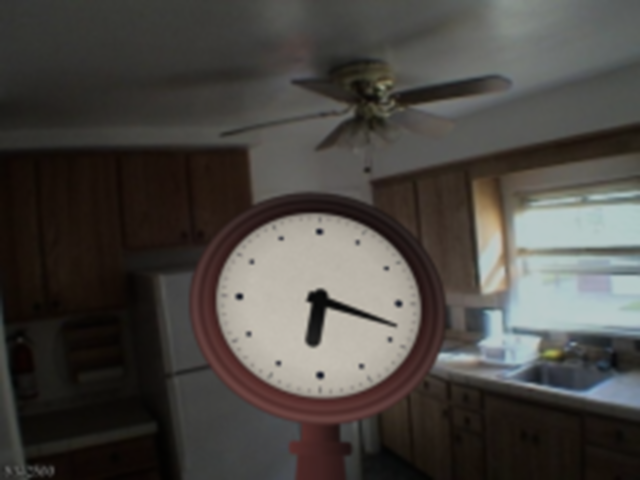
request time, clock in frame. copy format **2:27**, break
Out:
**6:18**
